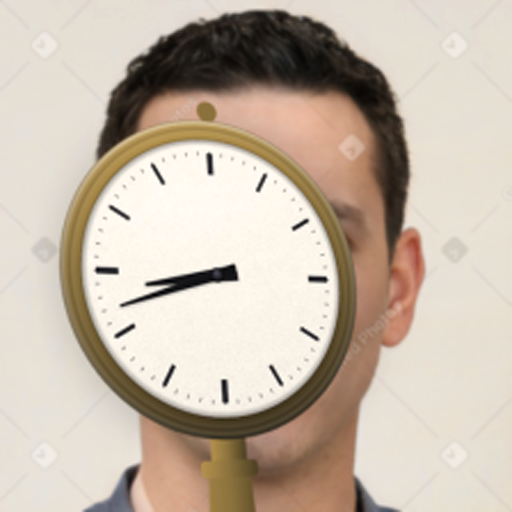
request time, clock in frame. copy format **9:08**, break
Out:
**8:42**
